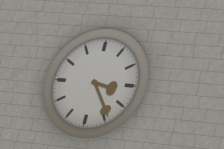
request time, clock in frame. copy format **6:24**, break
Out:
**3:24**
